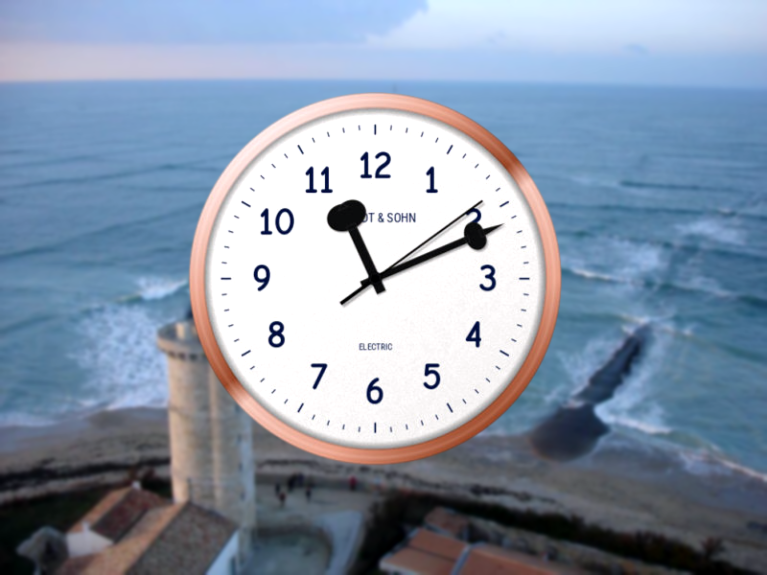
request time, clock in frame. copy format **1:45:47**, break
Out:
**11:11:09**
